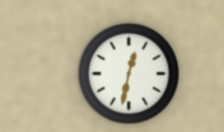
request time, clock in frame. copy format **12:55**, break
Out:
**12:32**
